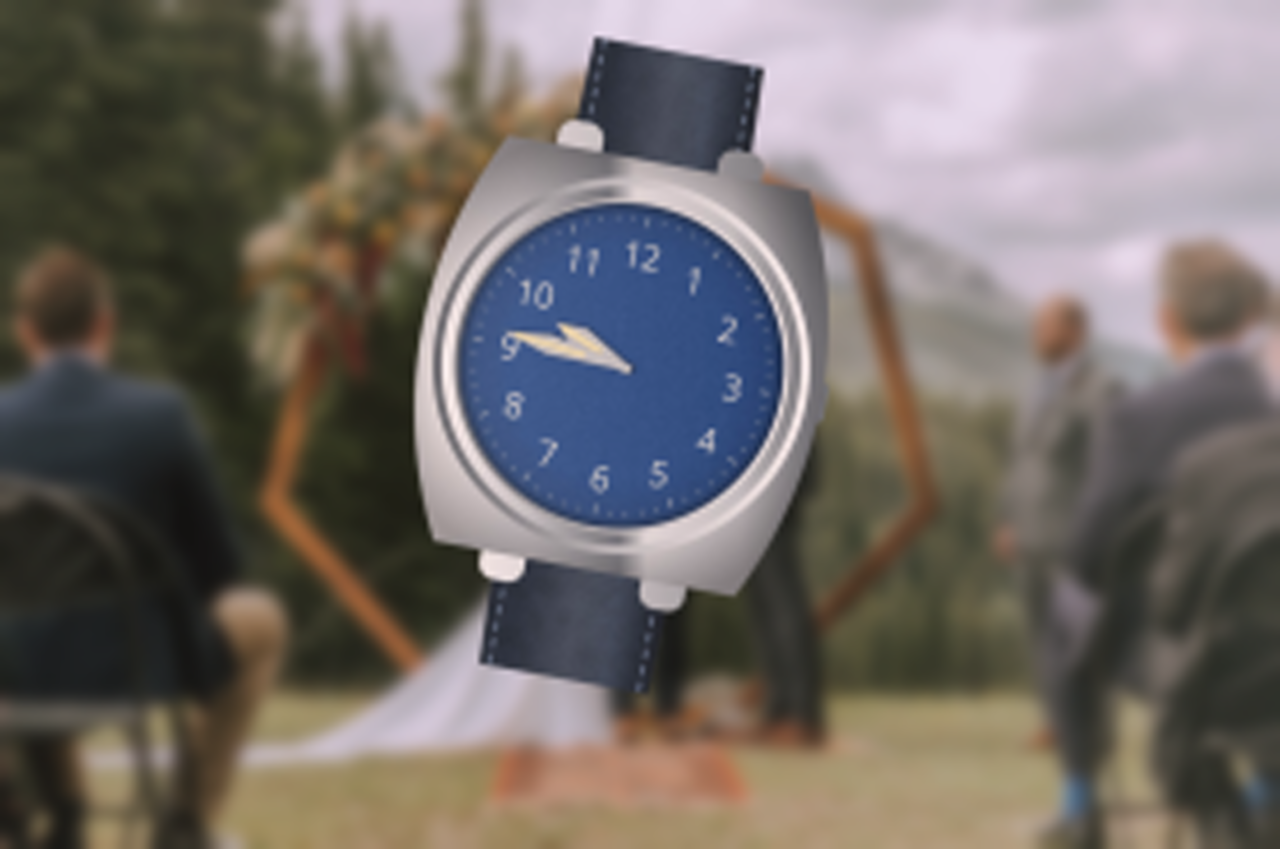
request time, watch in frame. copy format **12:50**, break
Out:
**9:46**
